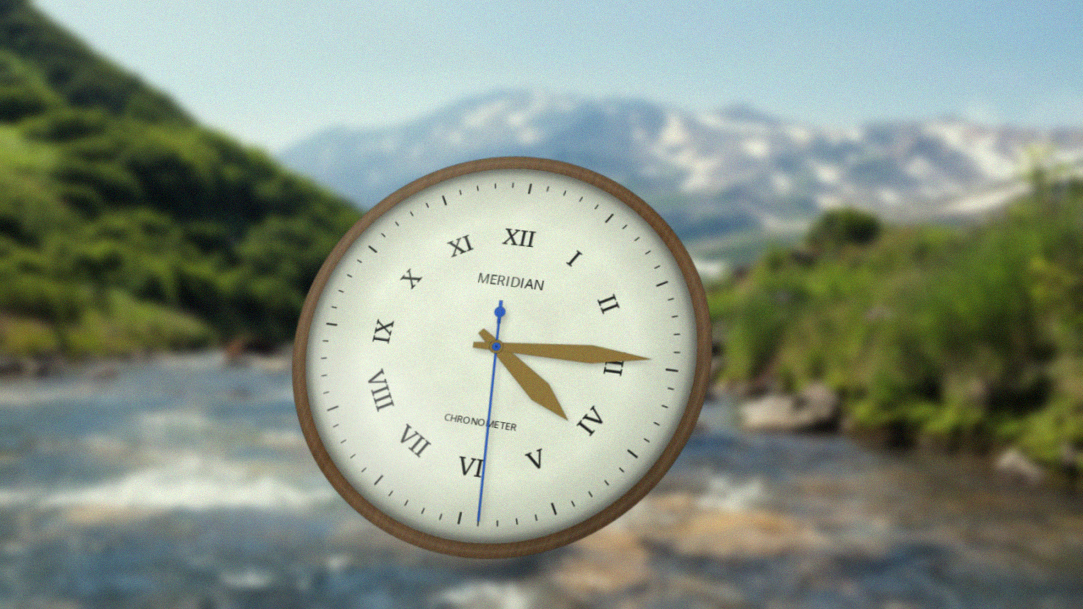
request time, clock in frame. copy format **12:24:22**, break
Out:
**4:14:29**
